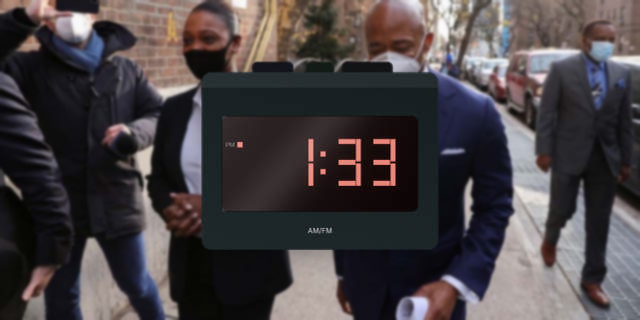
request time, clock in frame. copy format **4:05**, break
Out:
**1:33**
